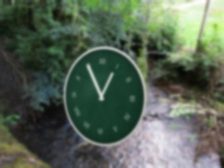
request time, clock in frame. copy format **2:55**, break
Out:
**12:55**
